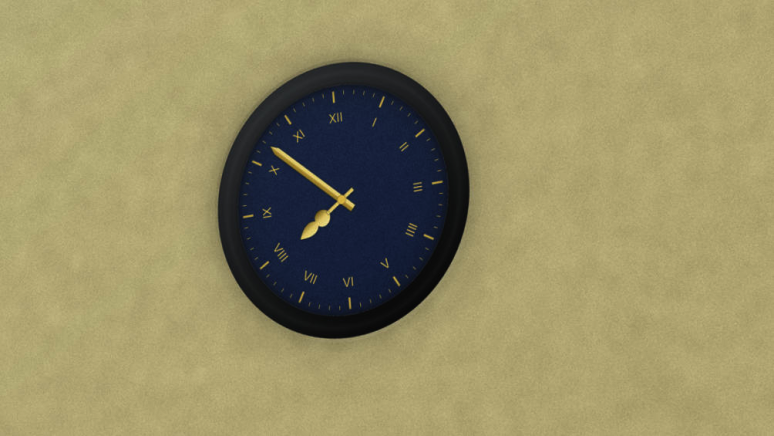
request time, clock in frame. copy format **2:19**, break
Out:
**7:52**
